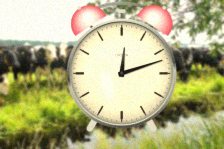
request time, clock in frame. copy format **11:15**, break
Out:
**12:12**
